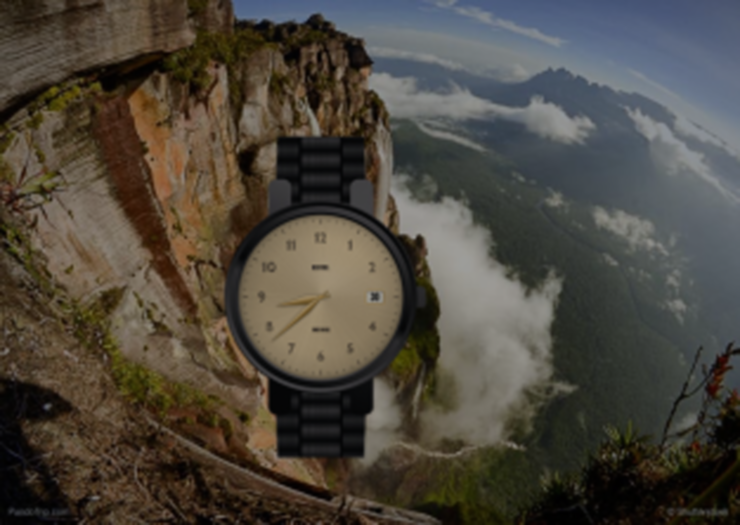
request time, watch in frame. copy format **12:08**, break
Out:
**8:38**
